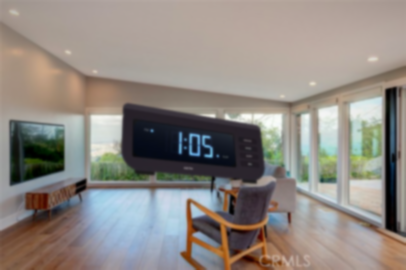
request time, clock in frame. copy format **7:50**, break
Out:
**1:05**
